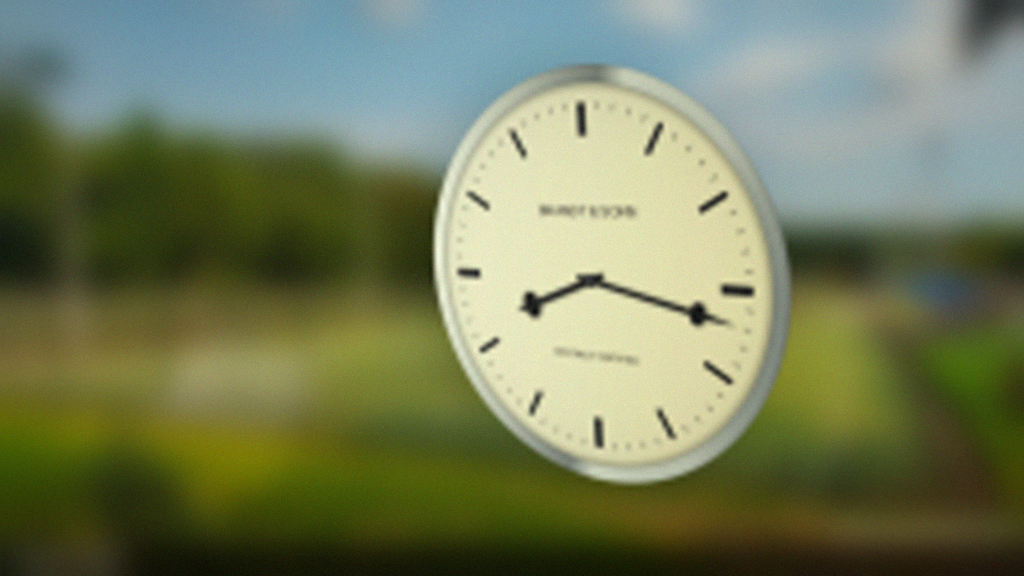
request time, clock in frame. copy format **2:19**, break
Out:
**8:17**
